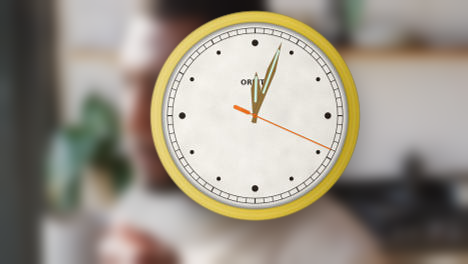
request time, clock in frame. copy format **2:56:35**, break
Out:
**12:03:19**
